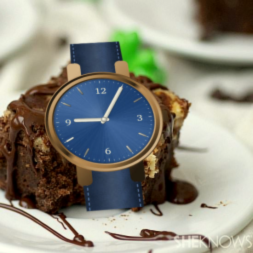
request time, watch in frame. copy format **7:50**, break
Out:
**9:05**
